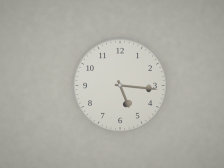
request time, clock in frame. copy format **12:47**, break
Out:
**5:16**
